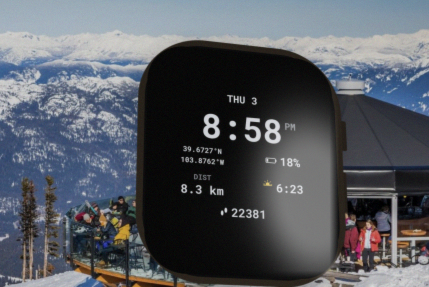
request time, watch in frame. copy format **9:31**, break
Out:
**8:58**
